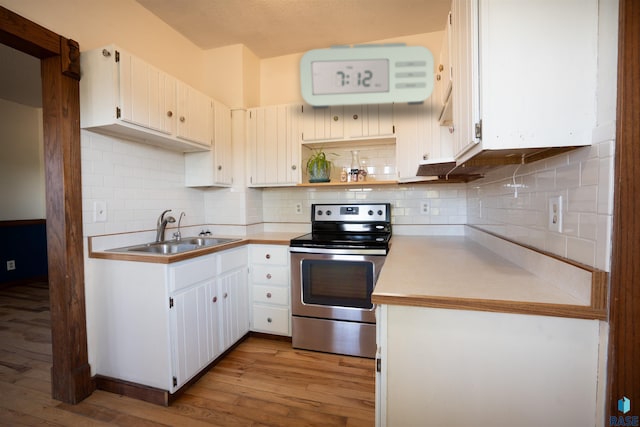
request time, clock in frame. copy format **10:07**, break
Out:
**7:12**
